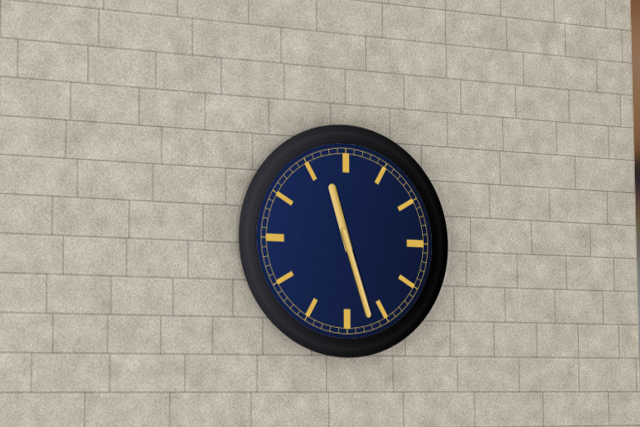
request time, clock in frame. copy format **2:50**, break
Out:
**11:27**
